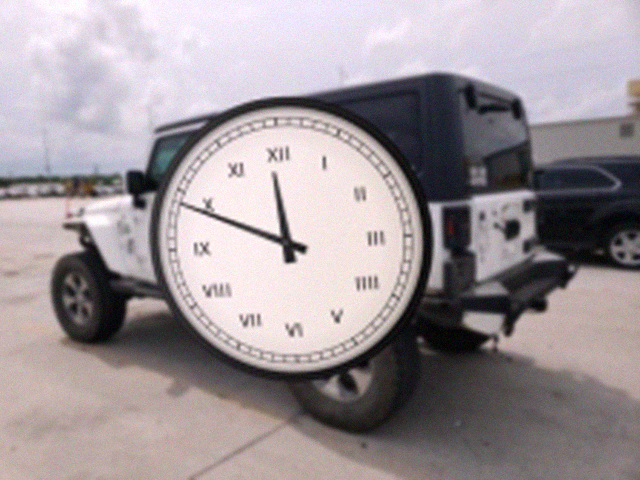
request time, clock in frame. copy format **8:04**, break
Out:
**11:49**
